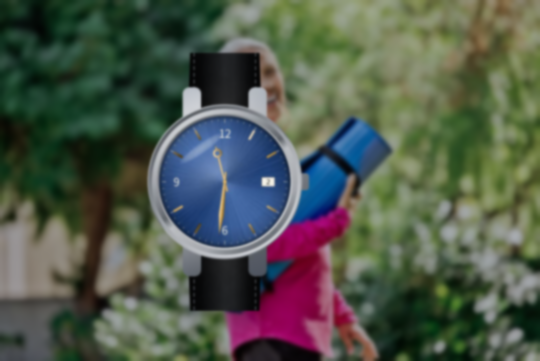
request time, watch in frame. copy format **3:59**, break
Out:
**11:31**
